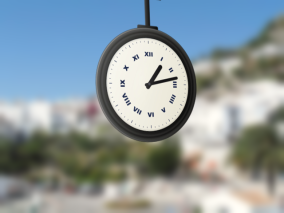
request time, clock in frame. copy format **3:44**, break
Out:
**1:13**
